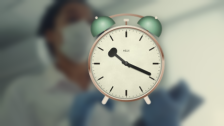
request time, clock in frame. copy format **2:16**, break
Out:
**10:19**
